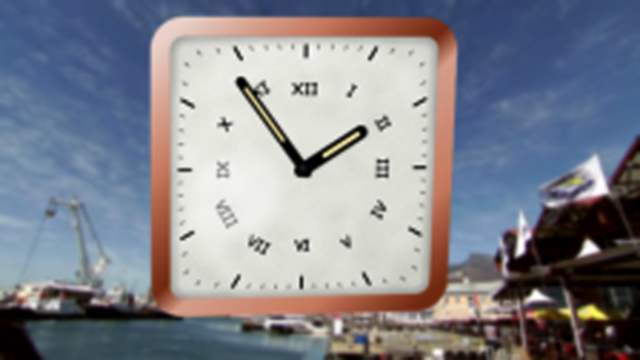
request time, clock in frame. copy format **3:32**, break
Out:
**1:54**
